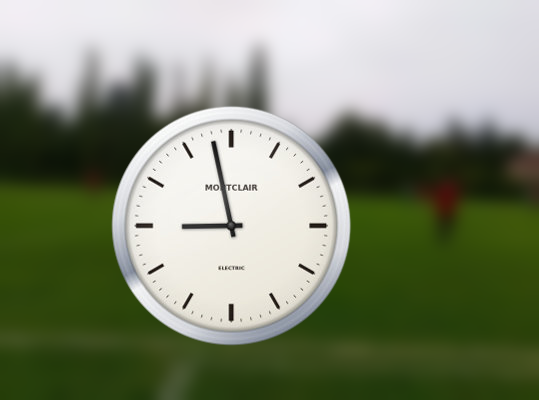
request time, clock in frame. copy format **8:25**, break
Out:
**8:58**
